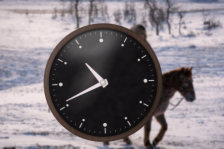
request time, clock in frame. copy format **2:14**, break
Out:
**10:41**
